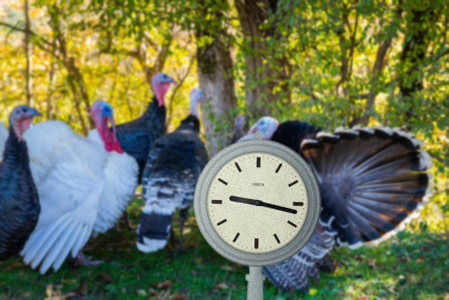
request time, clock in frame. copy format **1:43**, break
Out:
**9:17**
